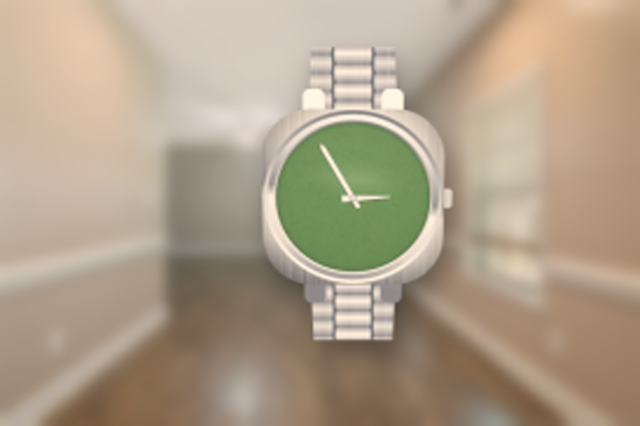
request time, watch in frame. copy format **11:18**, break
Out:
**2:55**
